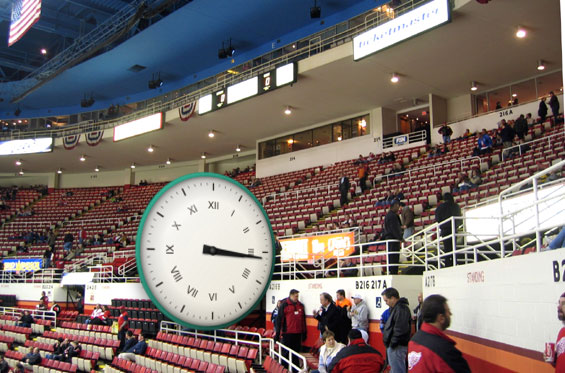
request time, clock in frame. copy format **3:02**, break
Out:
**3:16**
